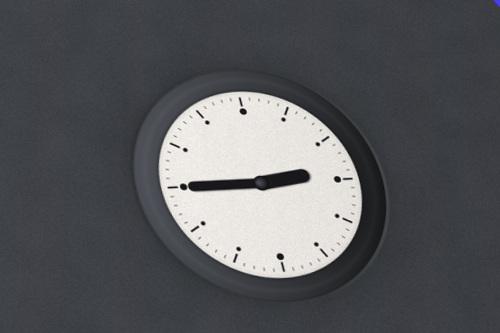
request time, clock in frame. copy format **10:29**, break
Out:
**2:45**
